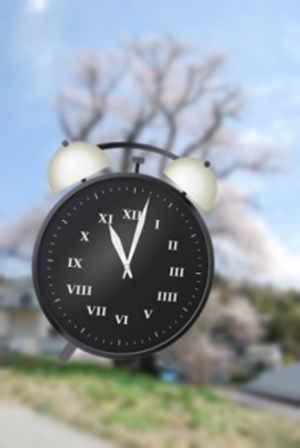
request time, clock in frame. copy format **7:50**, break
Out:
**11:02**
